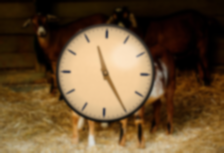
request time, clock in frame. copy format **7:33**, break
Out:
**11:25**
